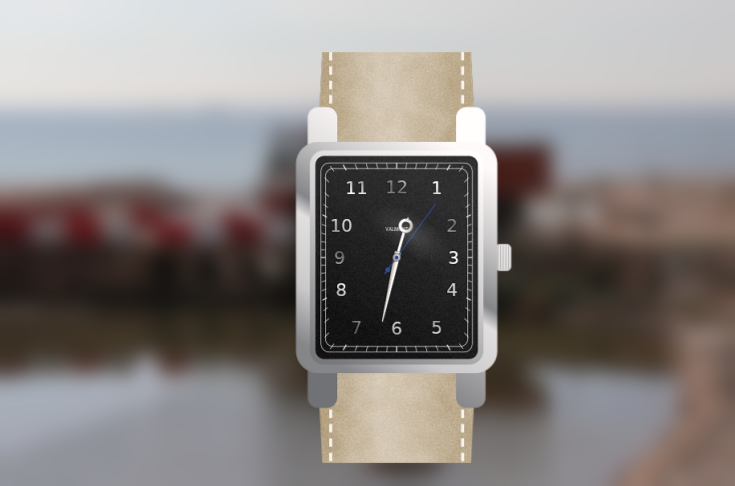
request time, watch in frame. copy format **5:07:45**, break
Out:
**12:32:06**
